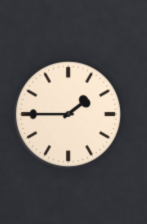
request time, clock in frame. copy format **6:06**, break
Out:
**1:45**
